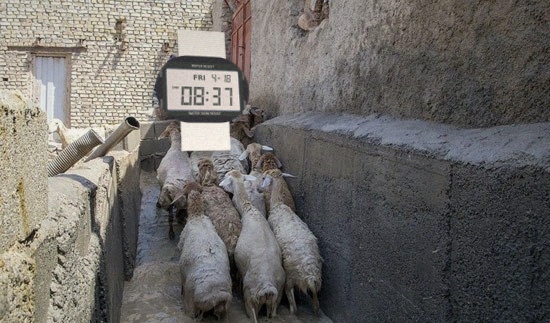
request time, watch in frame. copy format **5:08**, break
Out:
**8:37**
